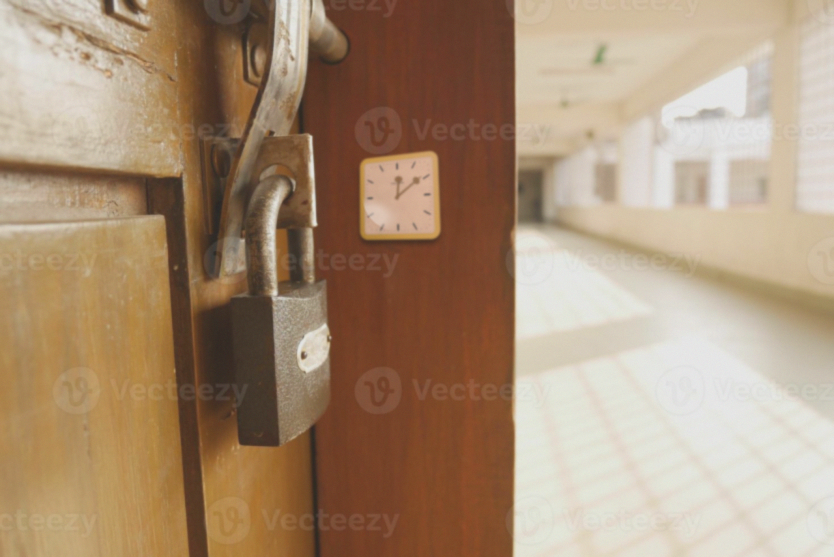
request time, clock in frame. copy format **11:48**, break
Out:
**12:09**
